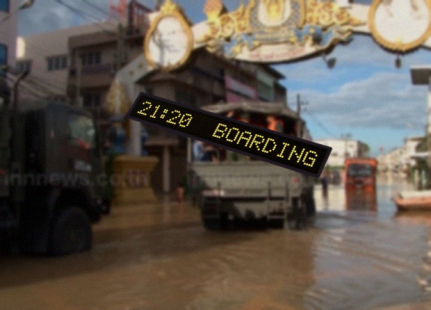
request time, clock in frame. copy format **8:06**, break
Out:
**21:20**
